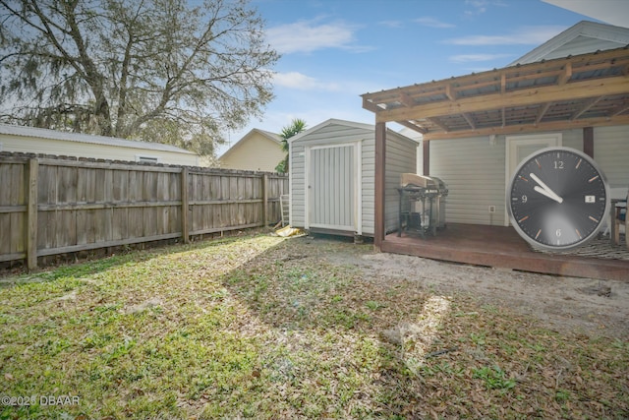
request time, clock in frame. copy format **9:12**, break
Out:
**9:52**
